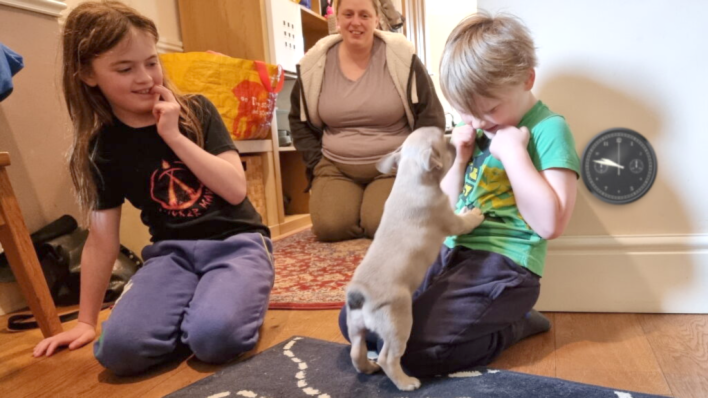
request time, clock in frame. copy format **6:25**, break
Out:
**9:47**
